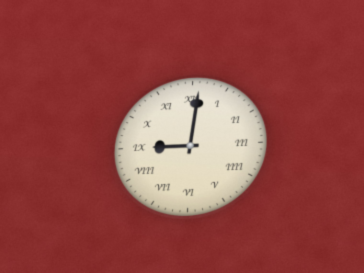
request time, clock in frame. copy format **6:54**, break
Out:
**9:01**
